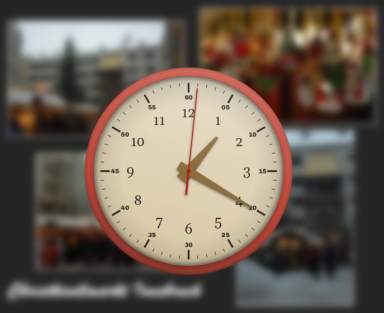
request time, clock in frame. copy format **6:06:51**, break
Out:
**1:20:01**
